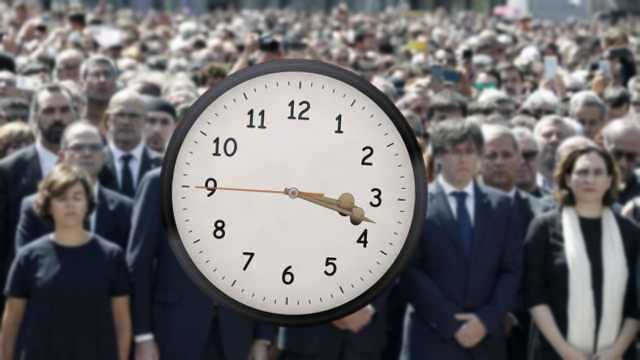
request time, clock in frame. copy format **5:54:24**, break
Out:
**3:17:45**
